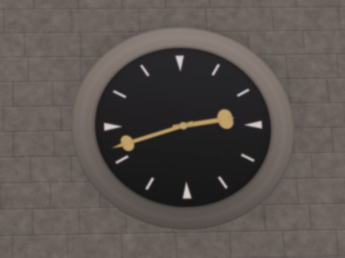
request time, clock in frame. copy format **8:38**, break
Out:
**2:42**
